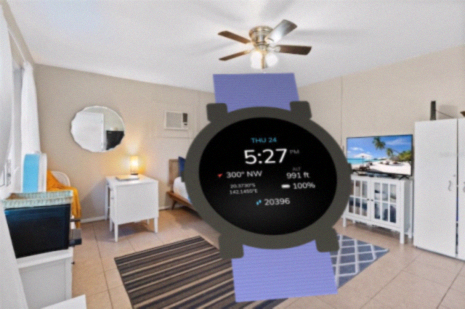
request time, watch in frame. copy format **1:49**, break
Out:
**5:27**
